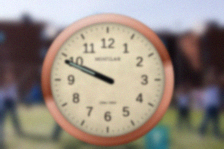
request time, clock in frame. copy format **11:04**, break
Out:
**9:49**
